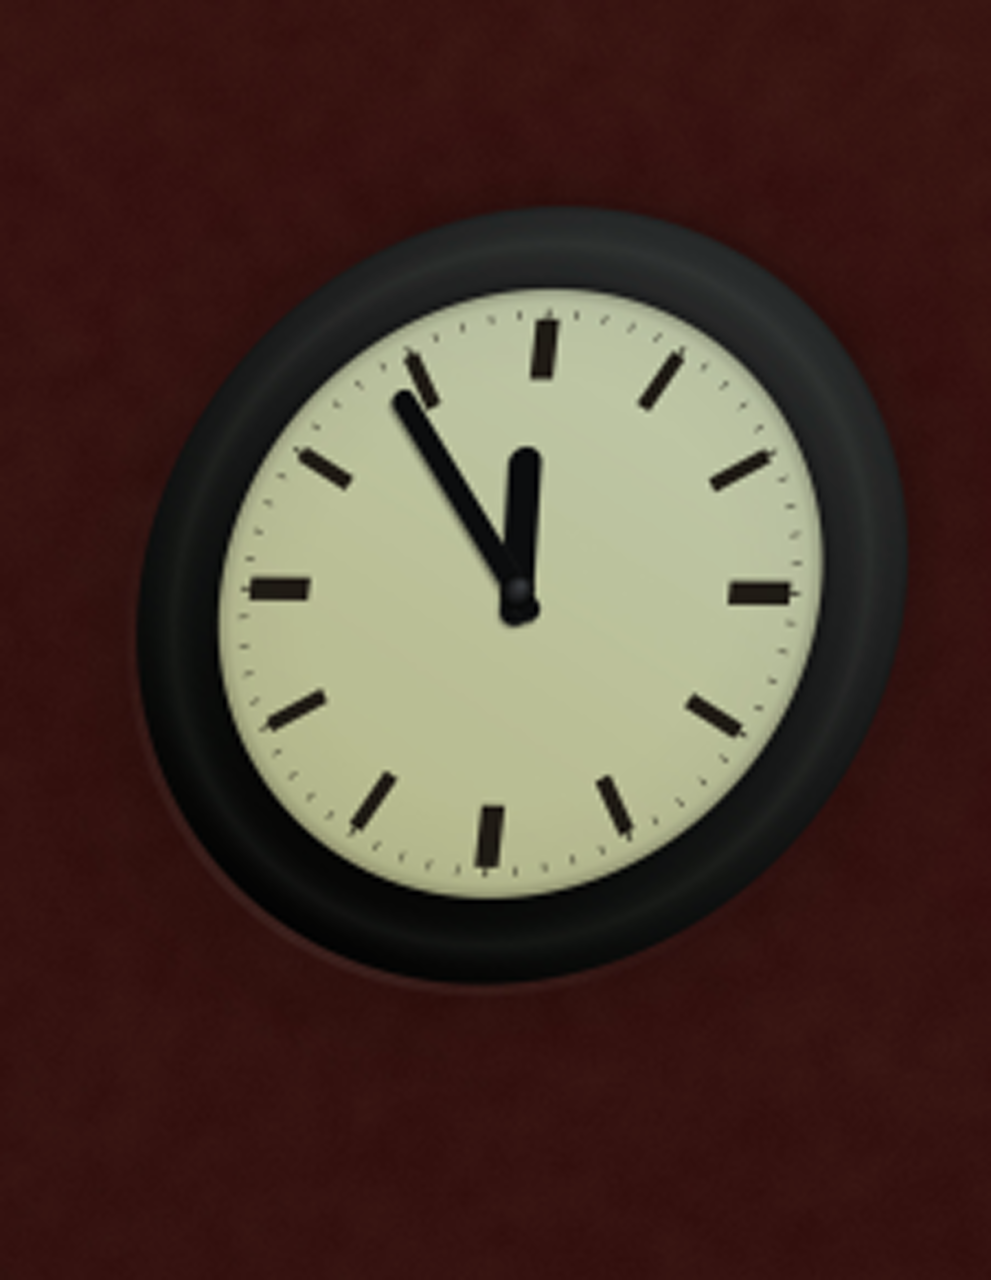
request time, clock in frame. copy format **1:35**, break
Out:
**11:54**
